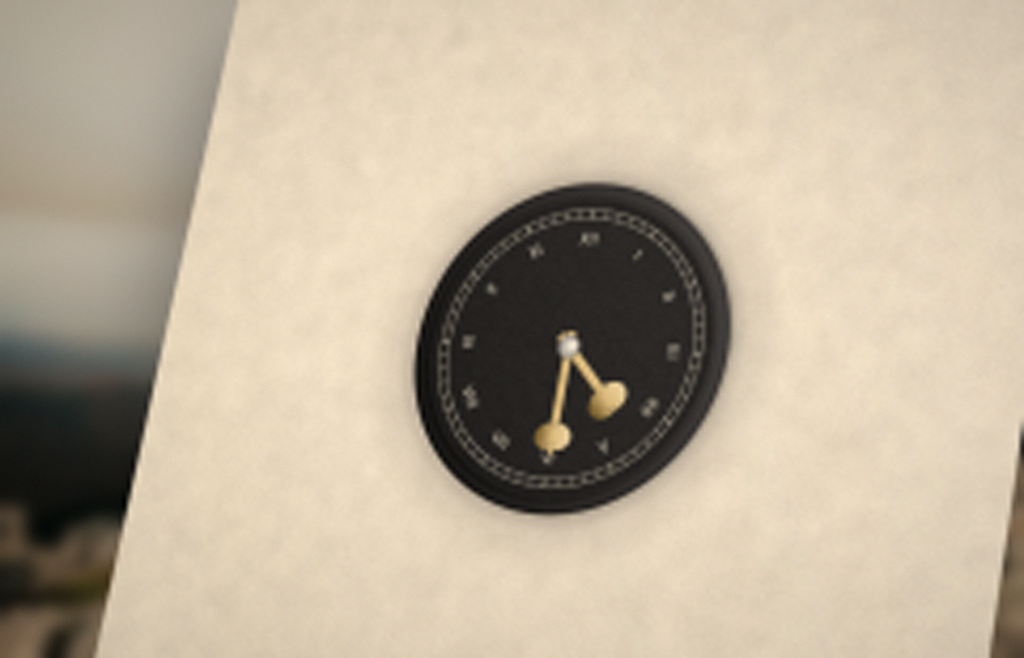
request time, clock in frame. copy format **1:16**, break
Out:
**4:30**
